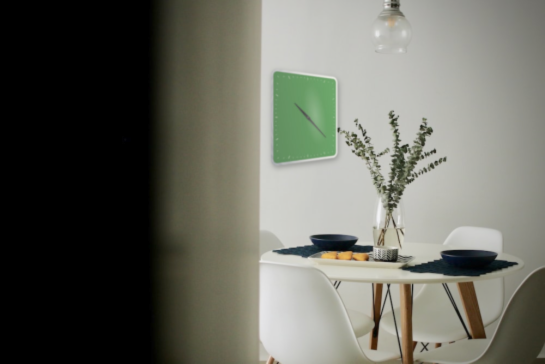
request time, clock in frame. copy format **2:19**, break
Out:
**10:22**
